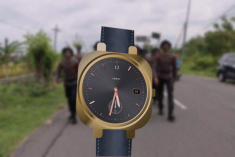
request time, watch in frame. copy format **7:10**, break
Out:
**5:32**
